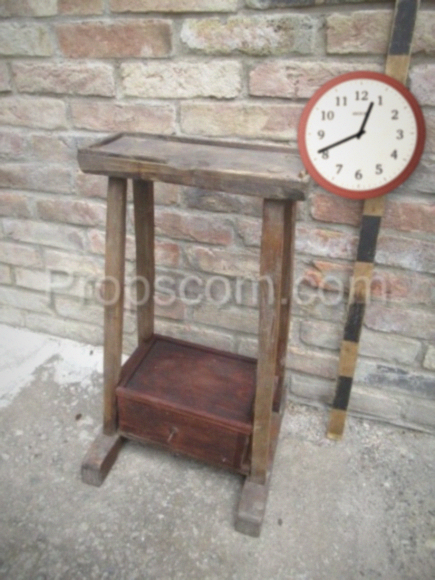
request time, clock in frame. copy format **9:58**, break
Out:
**12:41**
